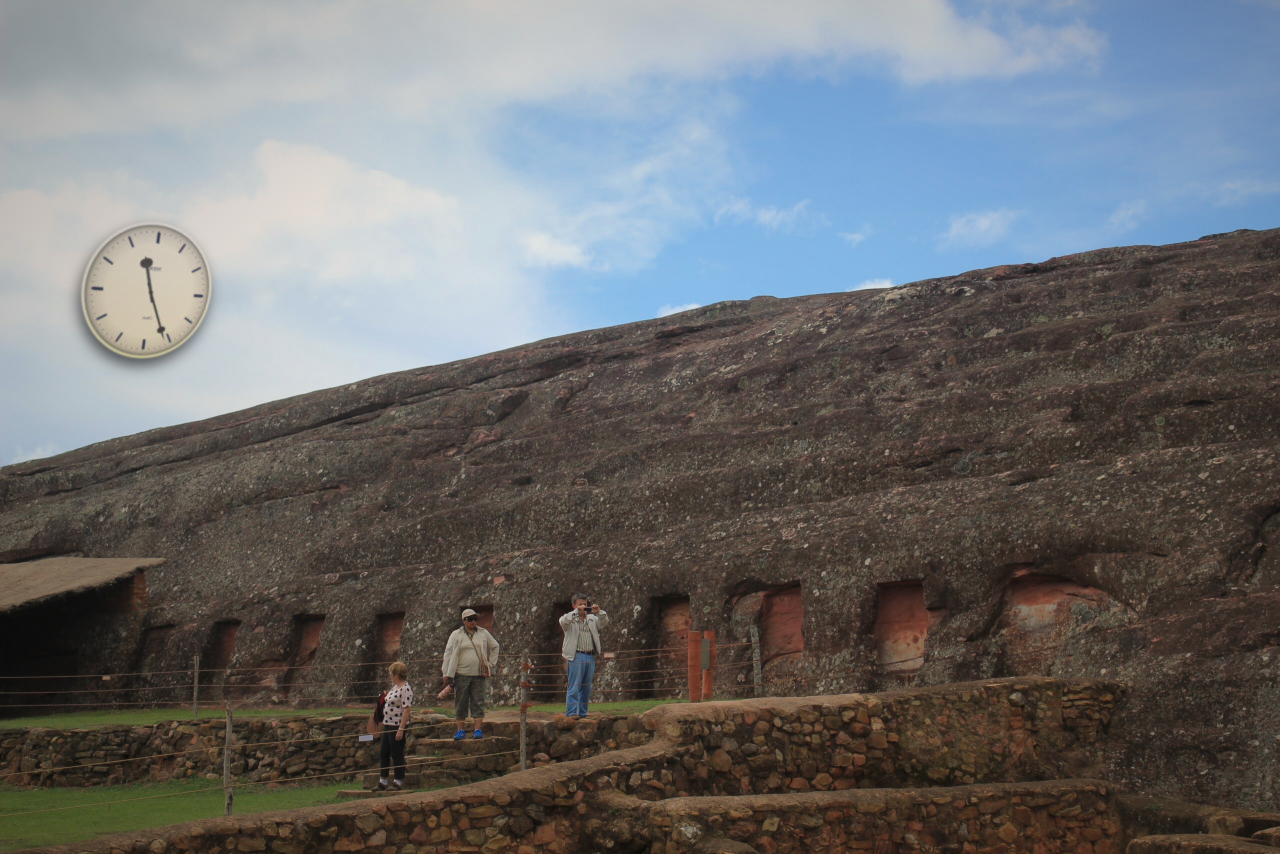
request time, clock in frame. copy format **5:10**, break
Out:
**11:26**
